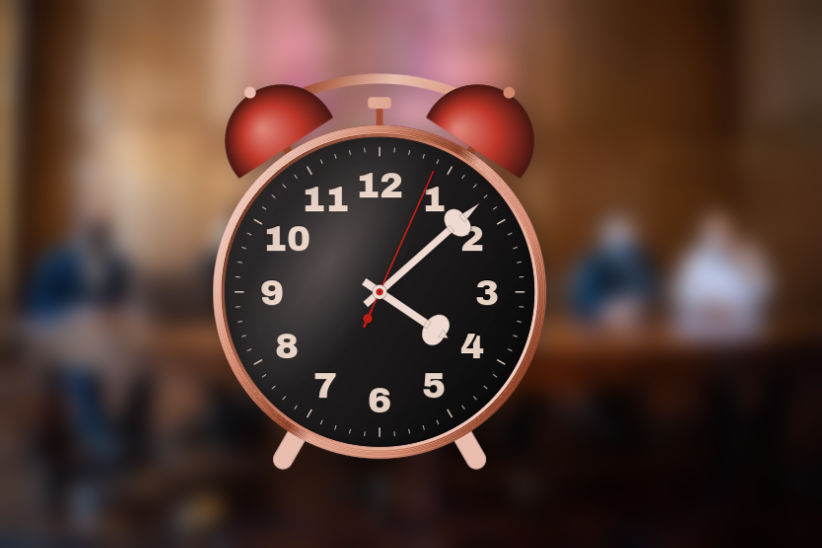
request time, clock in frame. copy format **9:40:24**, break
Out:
**4:08:04**
